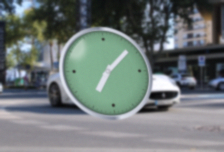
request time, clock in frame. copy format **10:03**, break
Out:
**7:08**
